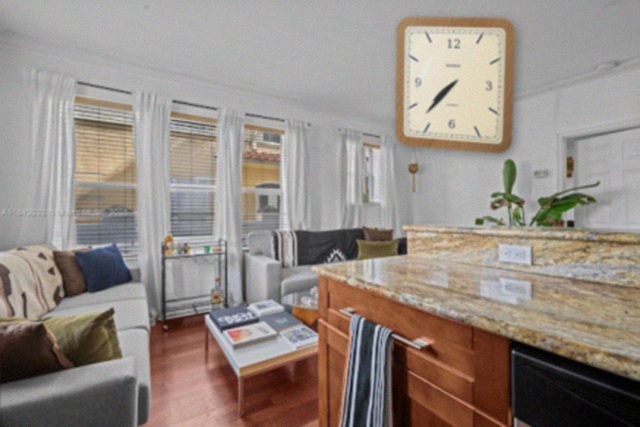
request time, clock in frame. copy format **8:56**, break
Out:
**7:37**
